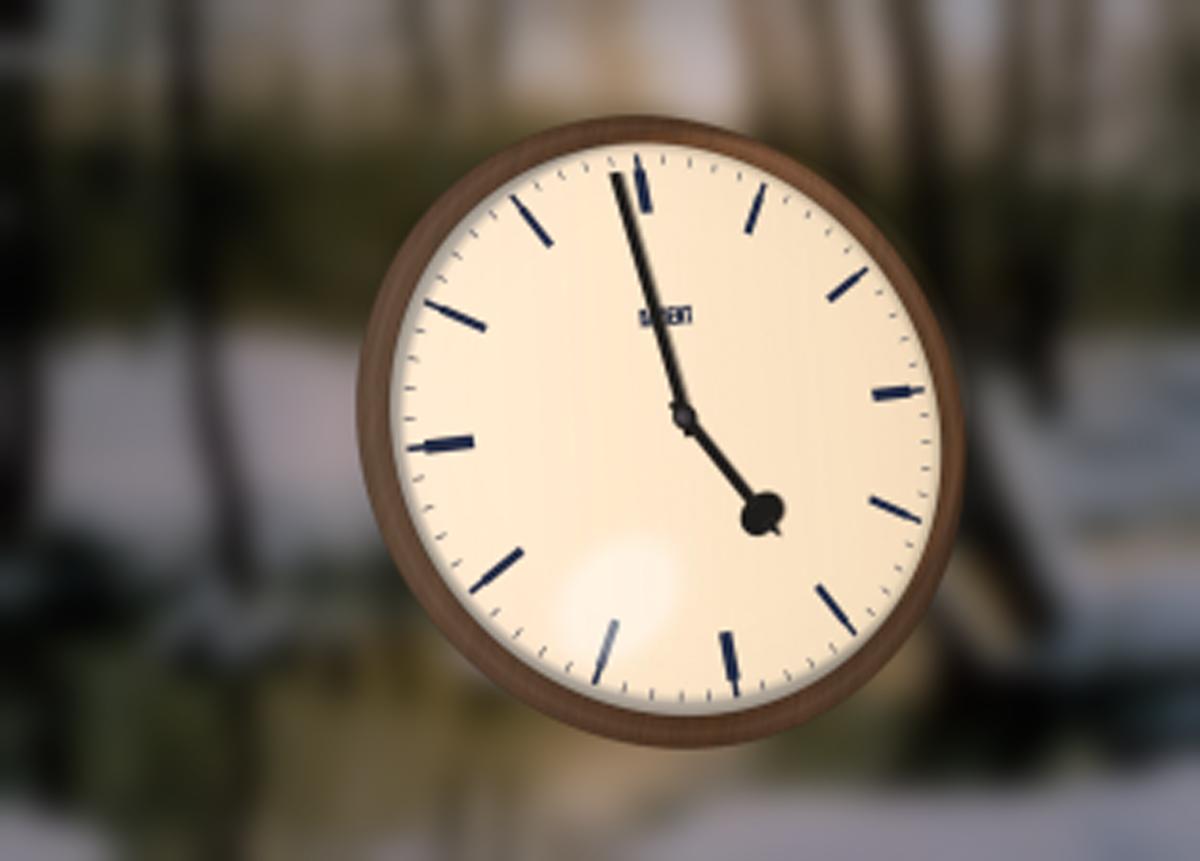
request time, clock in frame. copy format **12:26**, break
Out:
**4:59**
